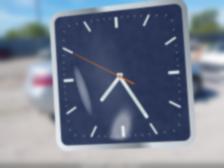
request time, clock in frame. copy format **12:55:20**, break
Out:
**7:24:50**
